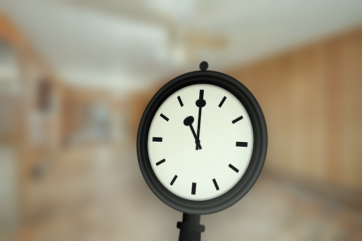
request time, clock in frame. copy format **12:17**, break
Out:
**11:00**
